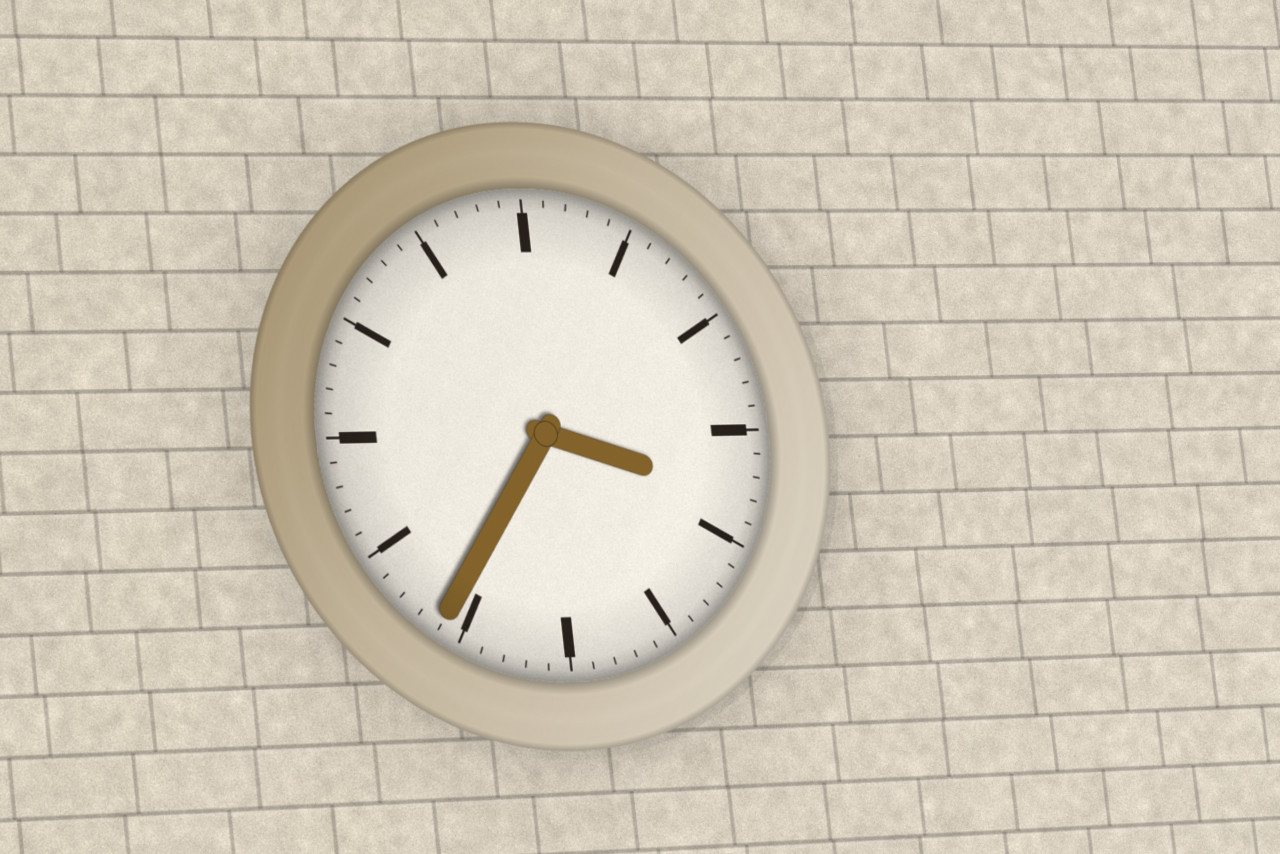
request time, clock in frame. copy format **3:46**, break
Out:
**3:36**
